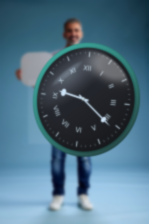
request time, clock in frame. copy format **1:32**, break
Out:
**9:21**
